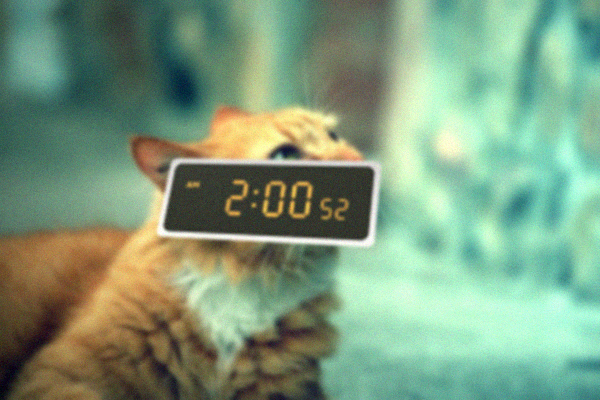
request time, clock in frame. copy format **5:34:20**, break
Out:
**2:00:52**
